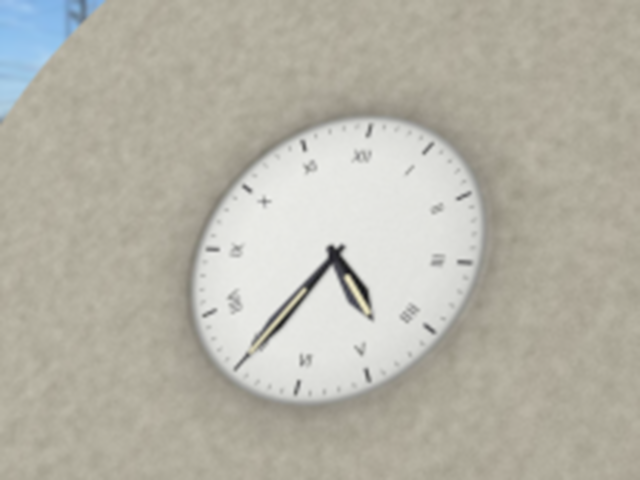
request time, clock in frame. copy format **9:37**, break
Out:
**4:35**
